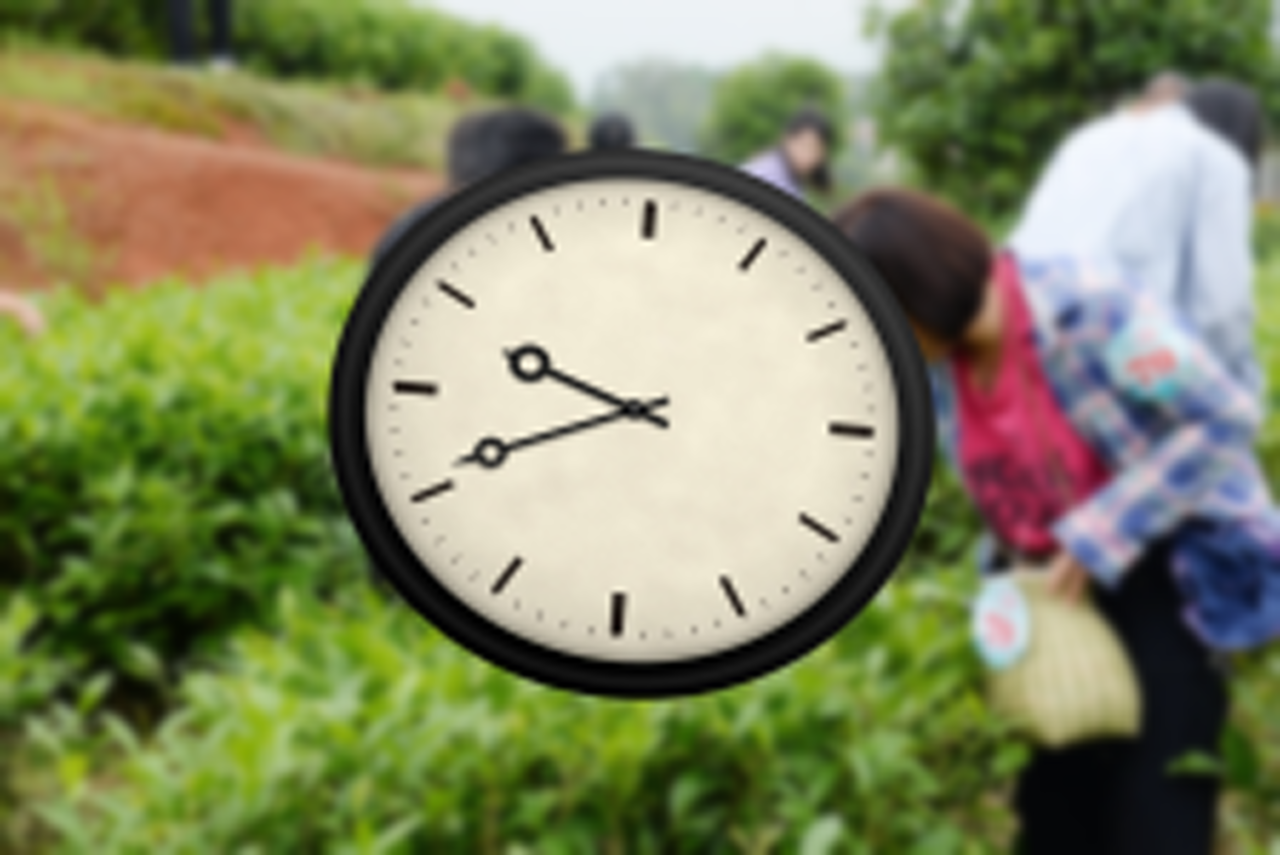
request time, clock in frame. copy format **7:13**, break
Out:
**9:41**
